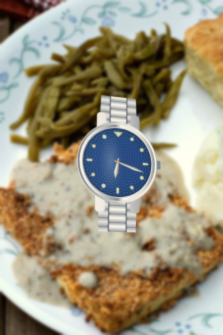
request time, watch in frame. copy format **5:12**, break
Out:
**6:18**
